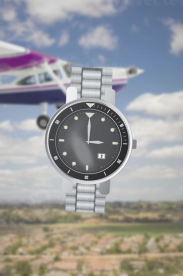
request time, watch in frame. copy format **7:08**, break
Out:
**3:00**
